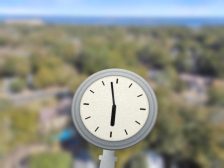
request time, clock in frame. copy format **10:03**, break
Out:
**5:58**
